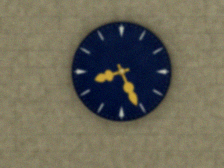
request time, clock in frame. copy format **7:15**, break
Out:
**8:26**
